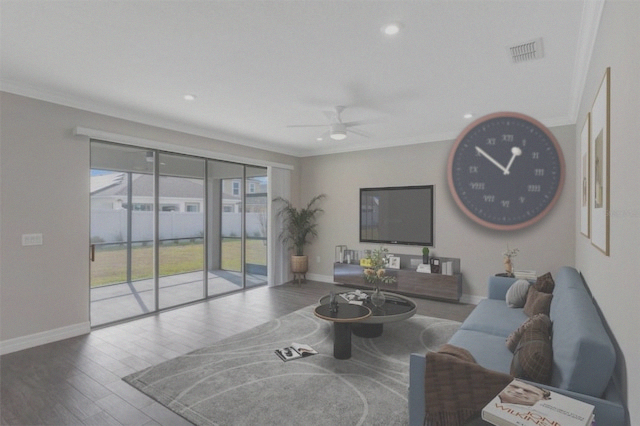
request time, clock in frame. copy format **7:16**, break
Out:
**12:51**
